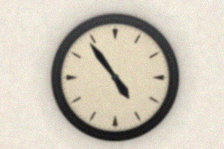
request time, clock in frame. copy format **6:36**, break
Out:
**4:54**
